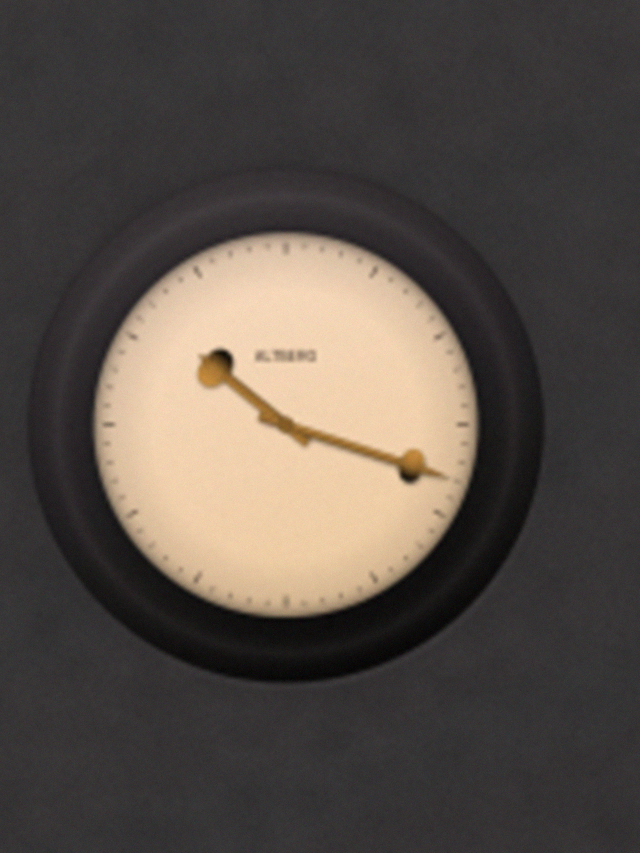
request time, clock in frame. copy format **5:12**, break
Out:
**10:18**
